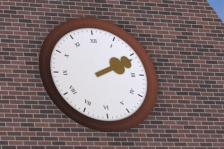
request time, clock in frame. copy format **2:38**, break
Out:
**2:11**
